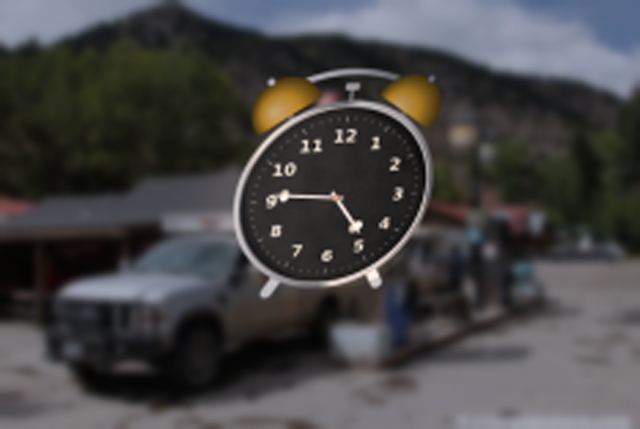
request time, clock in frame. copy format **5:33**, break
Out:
**4:46**
